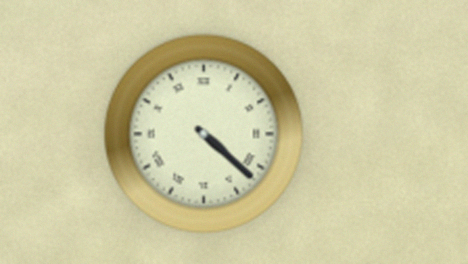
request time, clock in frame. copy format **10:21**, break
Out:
**4:22**
